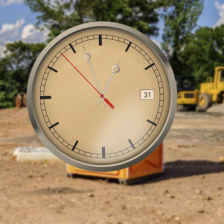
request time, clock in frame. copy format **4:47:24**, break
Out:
**12:56:53**
